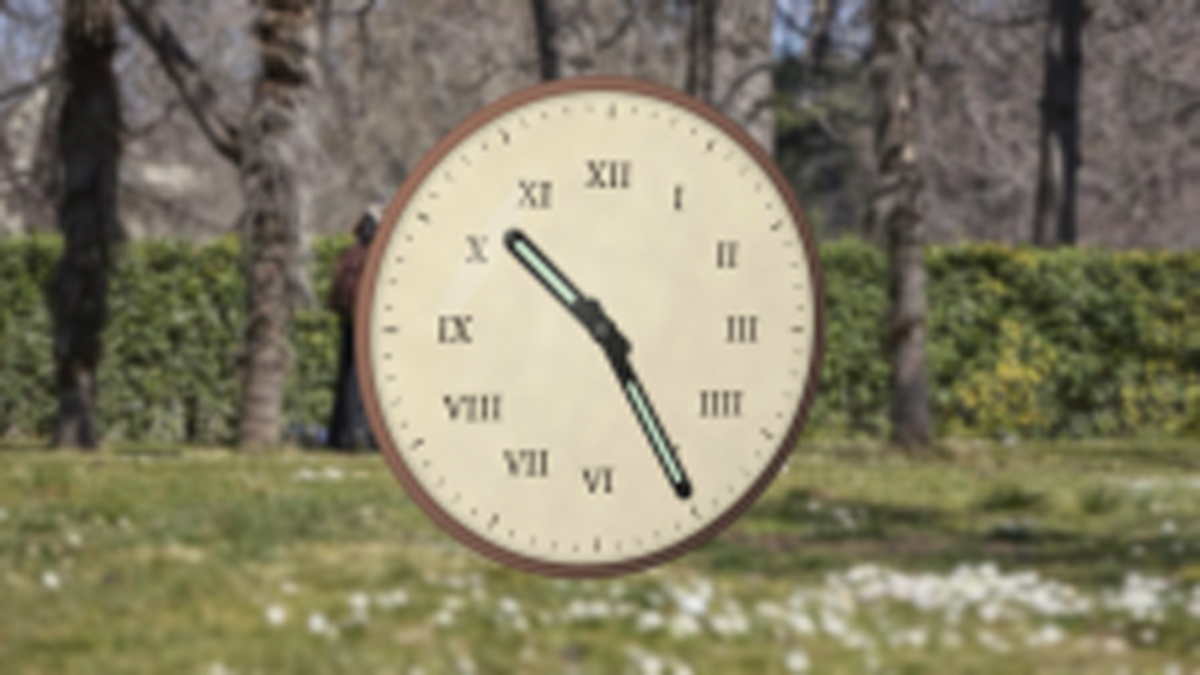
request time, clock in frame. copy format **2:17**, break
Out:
**10:25**
